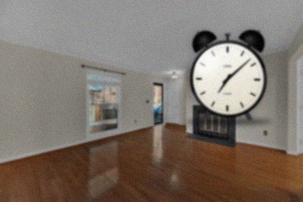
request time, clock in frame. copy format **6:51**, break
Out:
**7:08**
